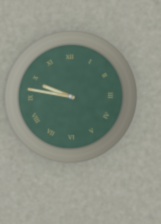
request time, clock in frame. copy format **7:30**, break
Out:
**9:47**
